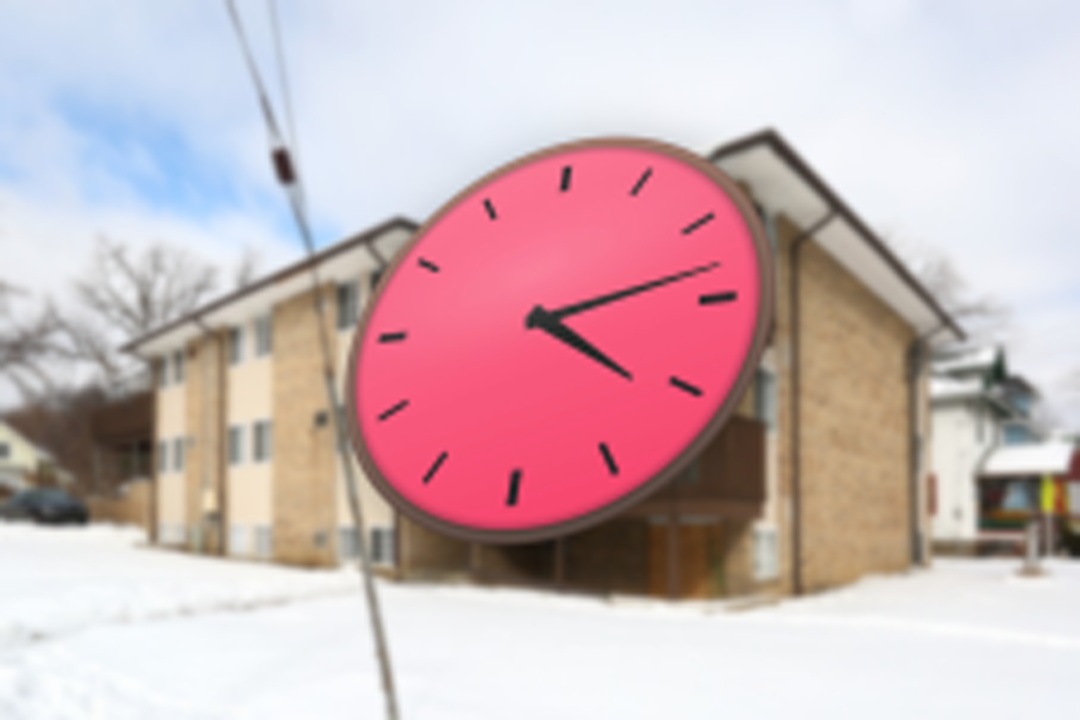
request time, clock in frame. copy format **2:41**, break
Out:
**4:13**
